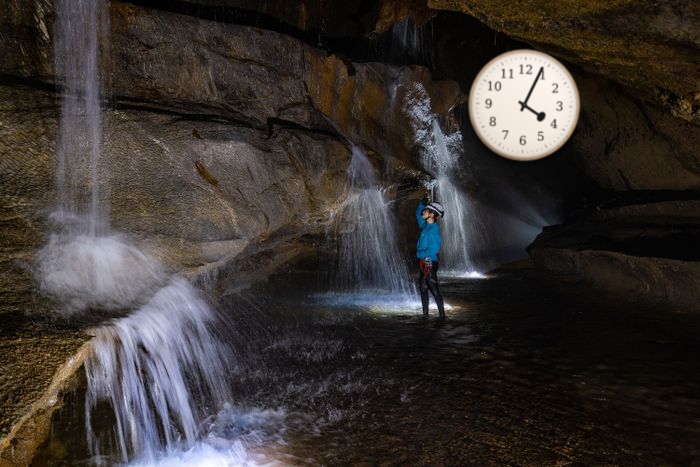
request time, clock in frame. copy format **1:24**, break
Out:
**4:04**
